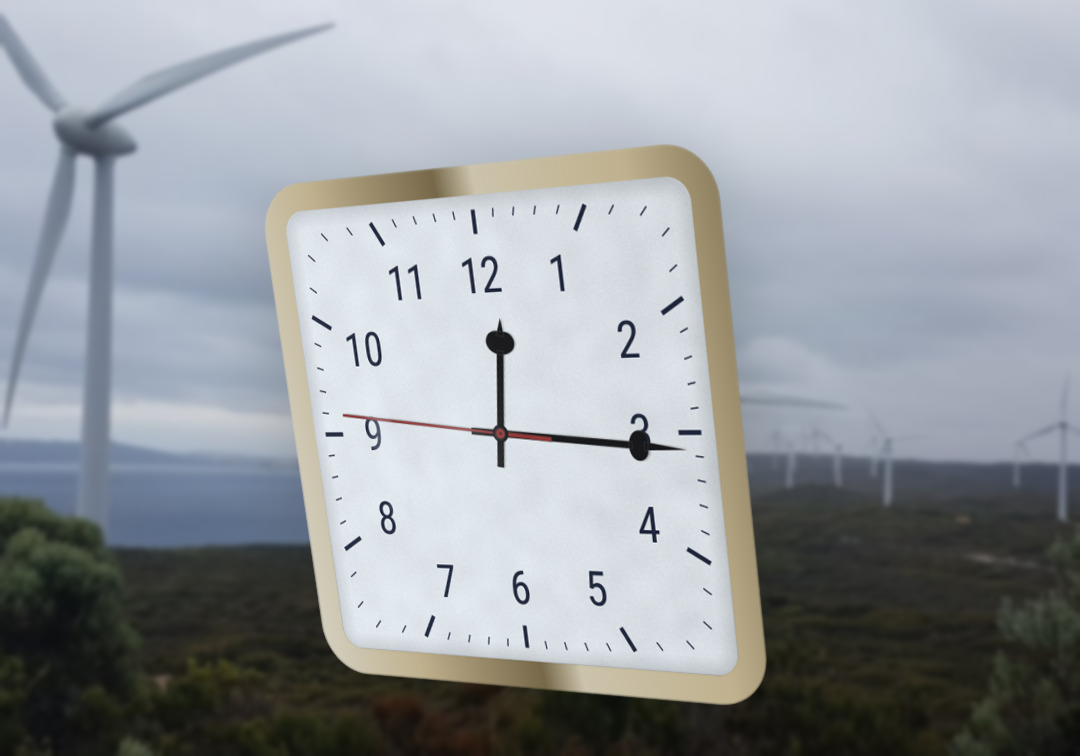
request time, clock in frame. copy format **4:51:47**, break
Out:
**12:15:46**
